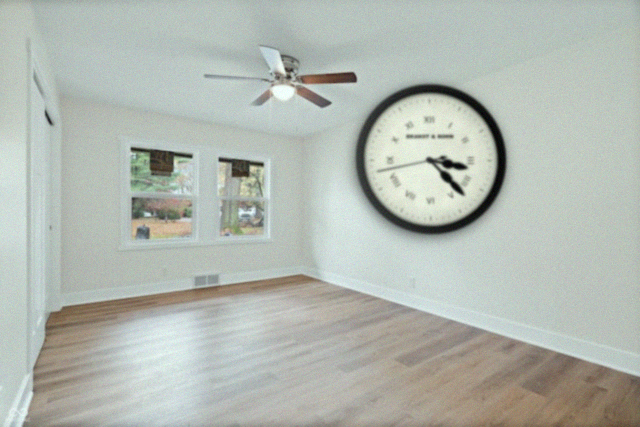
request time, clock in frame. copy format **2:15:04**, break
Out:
**3:22:43**
